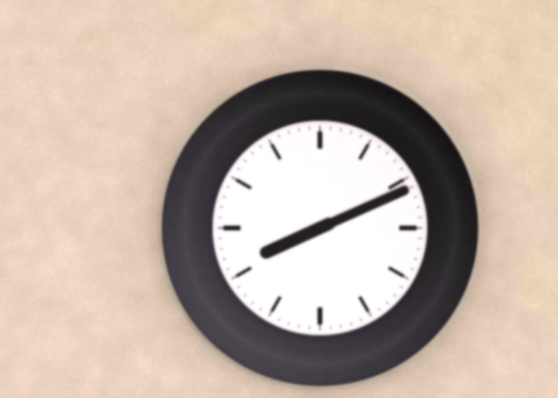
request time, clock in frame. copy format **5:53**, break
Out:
**8:11**
